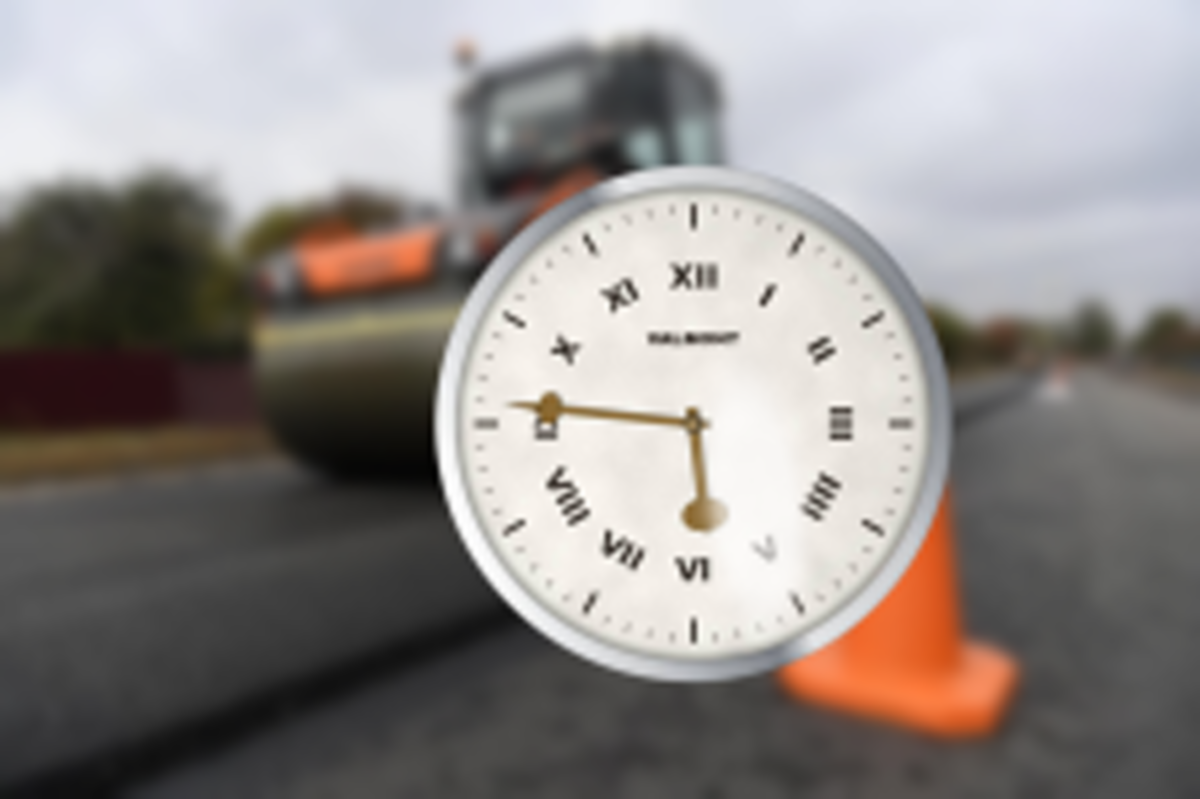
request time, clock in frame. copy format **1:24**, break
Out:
**5:46**
